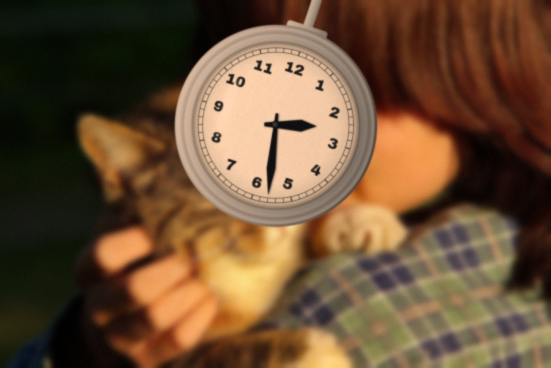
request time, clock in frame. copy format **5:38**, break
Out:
**2:28**
